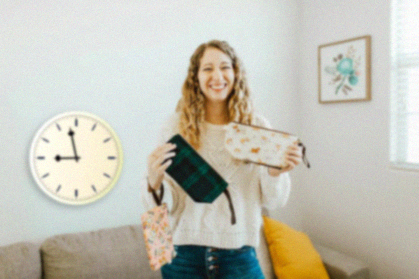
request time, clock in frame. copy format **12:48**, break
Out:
**8:58**
